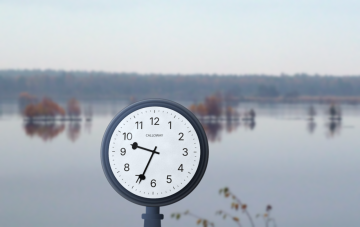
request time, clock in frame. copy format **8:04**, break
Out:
**9:34**
